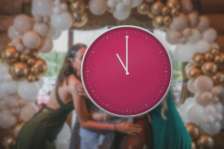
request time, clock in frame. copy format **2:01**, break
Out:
**11:00**
